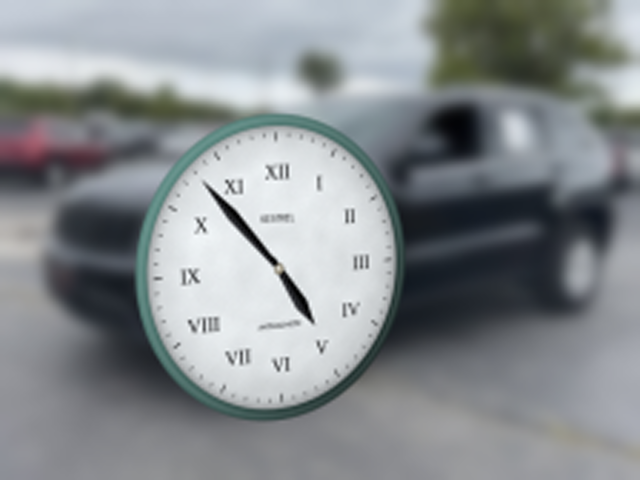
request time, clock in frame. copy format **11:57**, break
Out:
**4:53**
